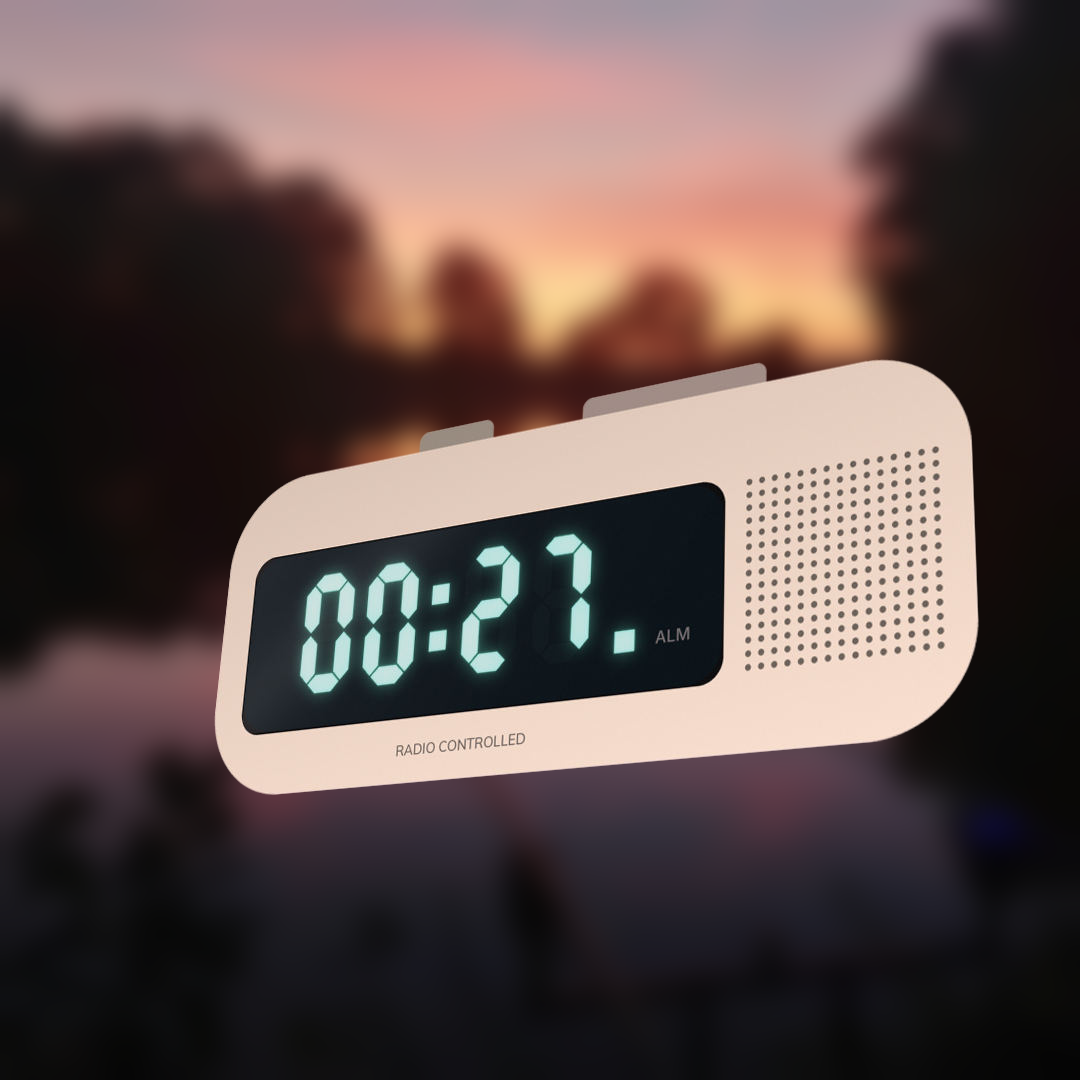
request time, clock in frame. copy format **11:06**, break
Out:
**0:27**
